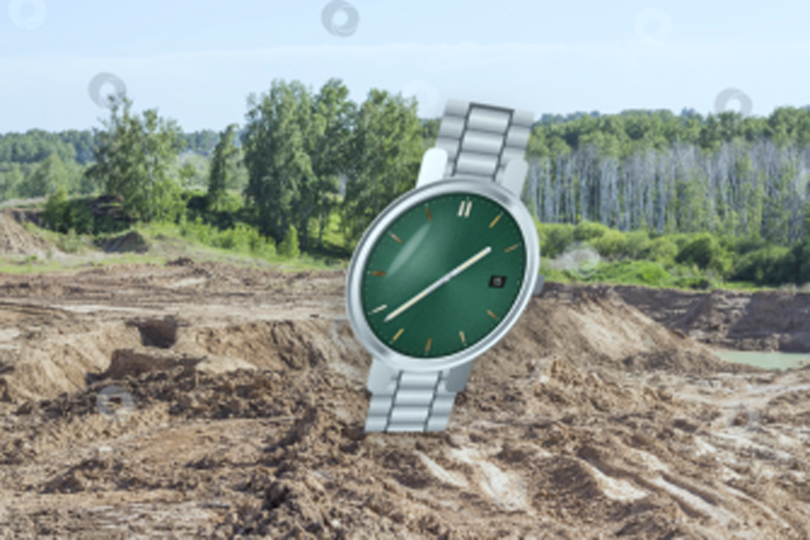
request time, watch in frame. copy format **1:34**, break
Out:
**1:38**
